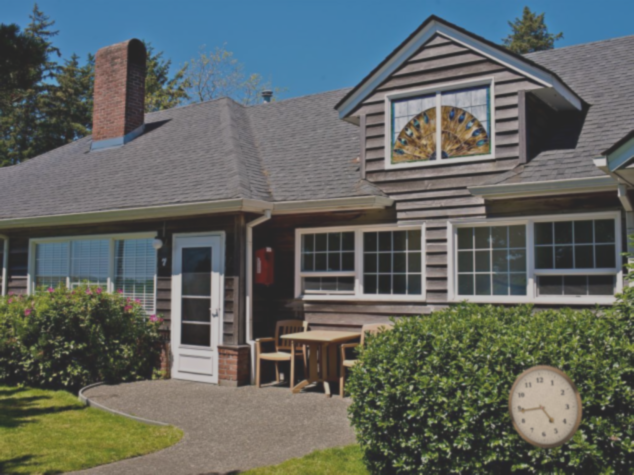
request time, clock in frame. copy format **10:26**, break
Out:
**4:44**
